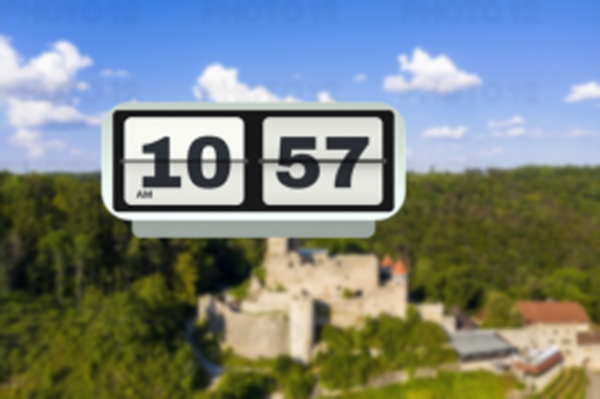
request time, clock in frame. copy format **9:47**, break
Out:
**10:57**
